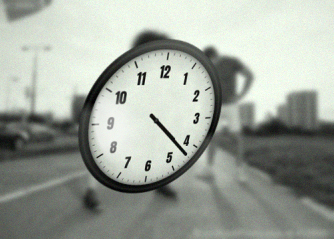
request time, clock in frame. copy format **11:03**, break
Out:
**4:22**
